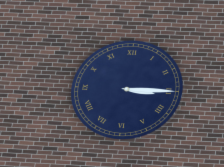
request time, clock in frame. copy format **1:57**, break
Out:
**3:15**
